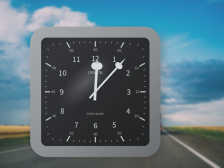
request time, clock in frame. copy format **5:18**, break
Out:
**12:07**
